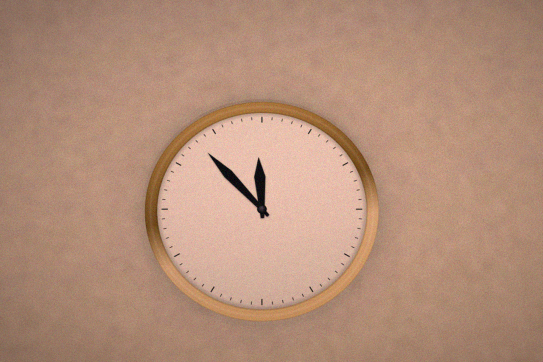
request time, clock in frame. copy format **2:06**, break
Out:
**11:53**
